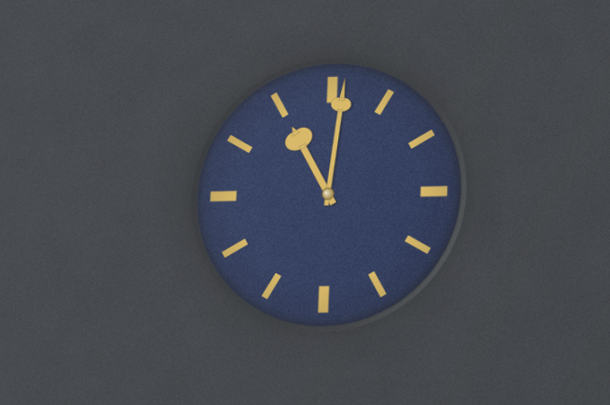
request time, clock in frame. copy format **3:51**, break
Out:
**11:01**
